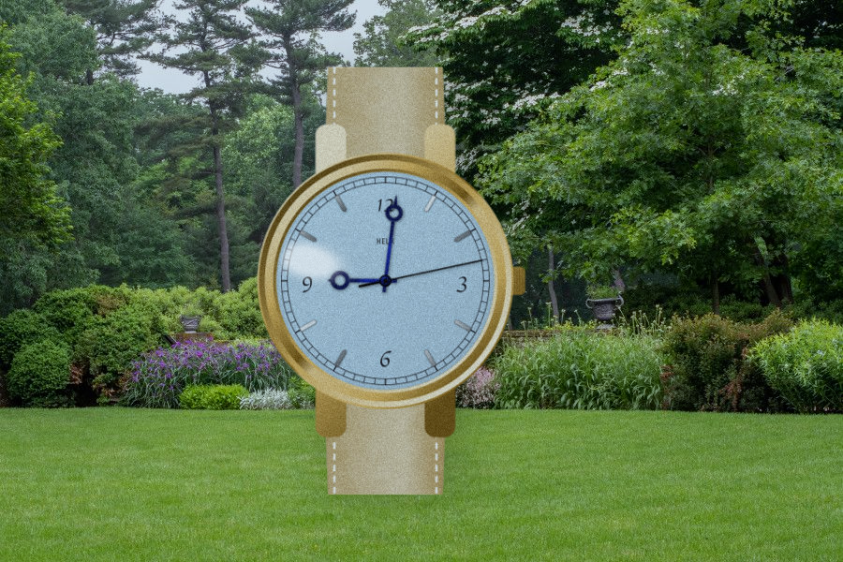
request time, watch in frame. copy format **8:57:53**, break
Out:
**9:01:13**
